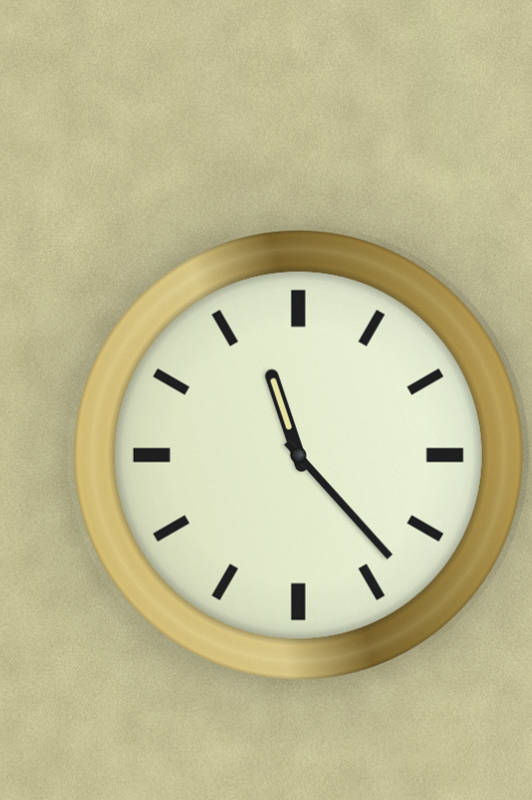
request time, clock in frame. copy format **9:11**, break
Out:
**11:23**
